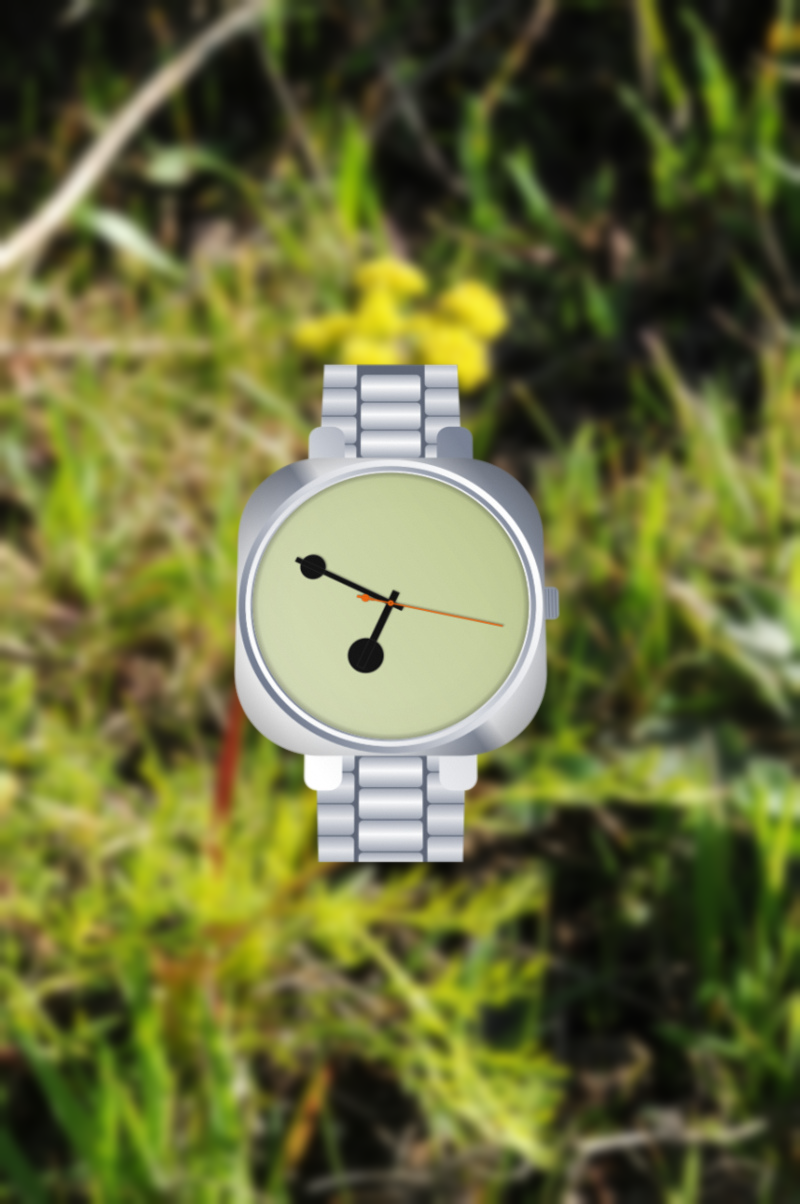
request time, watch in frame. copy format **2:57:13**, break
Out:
**6:49:17**
